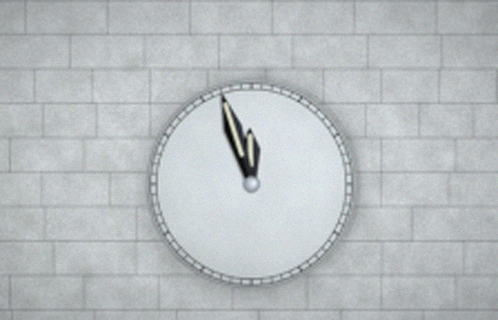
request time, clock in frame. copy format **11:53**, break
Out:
**11:57**
